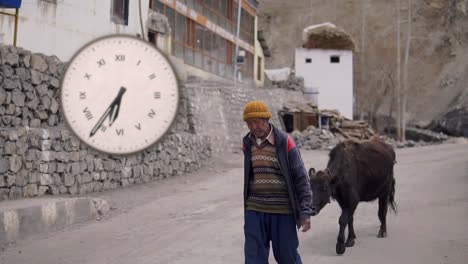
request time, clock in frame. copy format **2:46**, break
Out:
**6:36**
